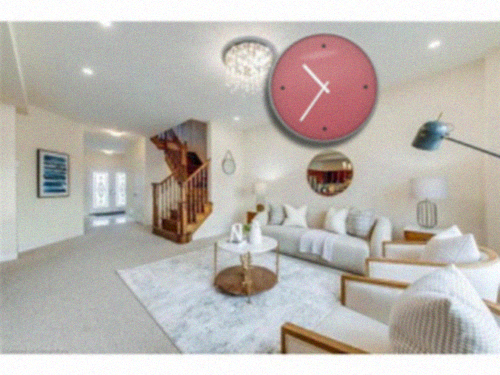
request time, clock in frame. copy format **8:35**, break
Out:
**10:36**
